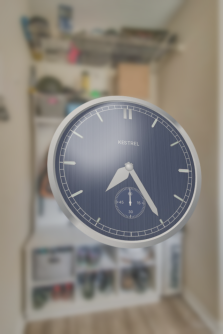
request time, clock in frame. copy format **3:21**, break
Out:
**7:25**
